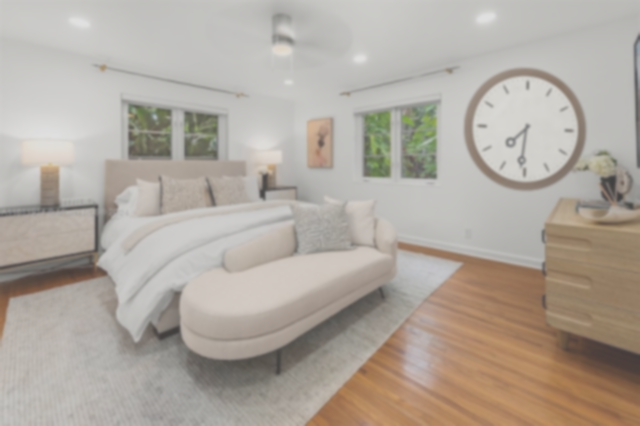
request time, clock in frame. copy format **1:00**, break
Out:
**7:31**
